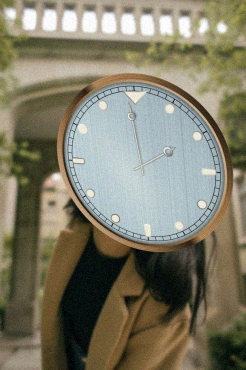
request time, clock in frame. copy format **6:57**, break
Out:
**1:59**
